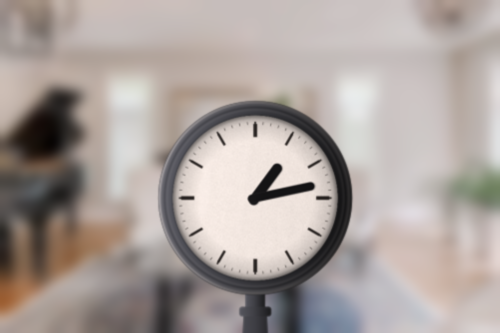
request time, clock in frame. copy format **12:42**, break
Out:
**1:13**
